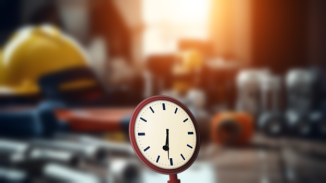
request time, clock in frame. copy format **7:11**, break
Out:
**6:31**
